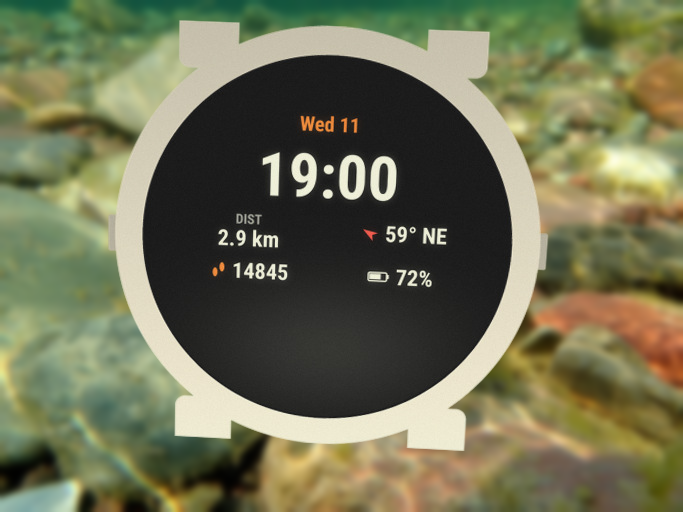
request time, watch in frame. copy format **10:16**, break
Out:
**19:00**
